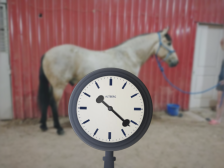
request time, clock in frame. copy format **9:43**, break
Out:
**10:22**
